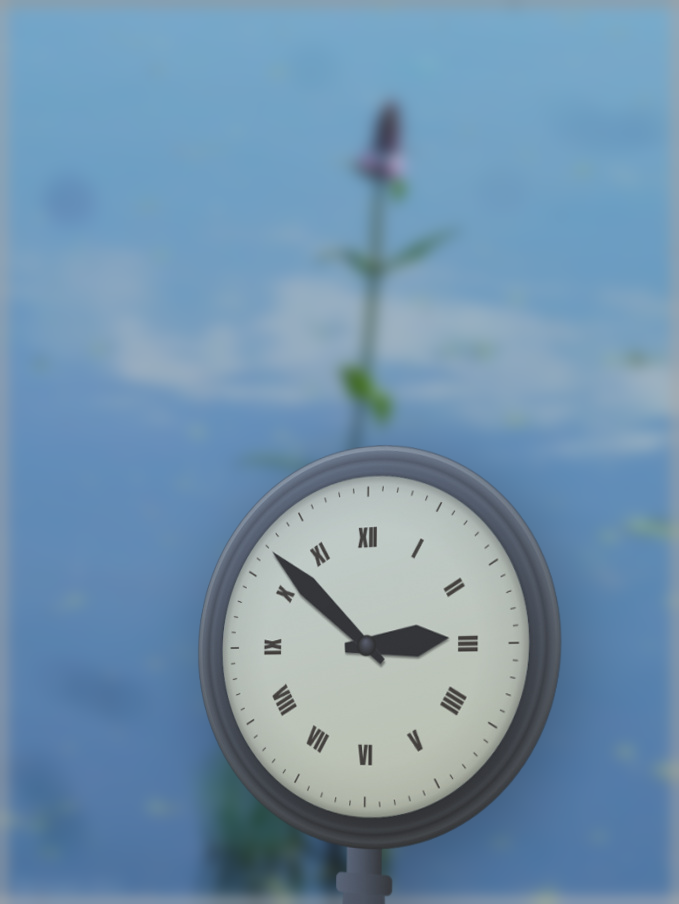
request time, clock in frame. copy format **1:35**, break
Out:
**2:52**
